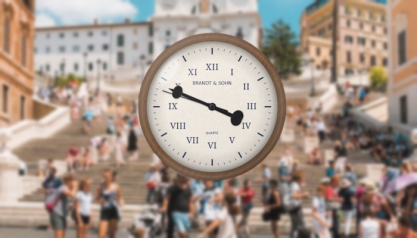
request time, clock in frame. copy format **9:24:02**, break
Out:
**3:48:48**
